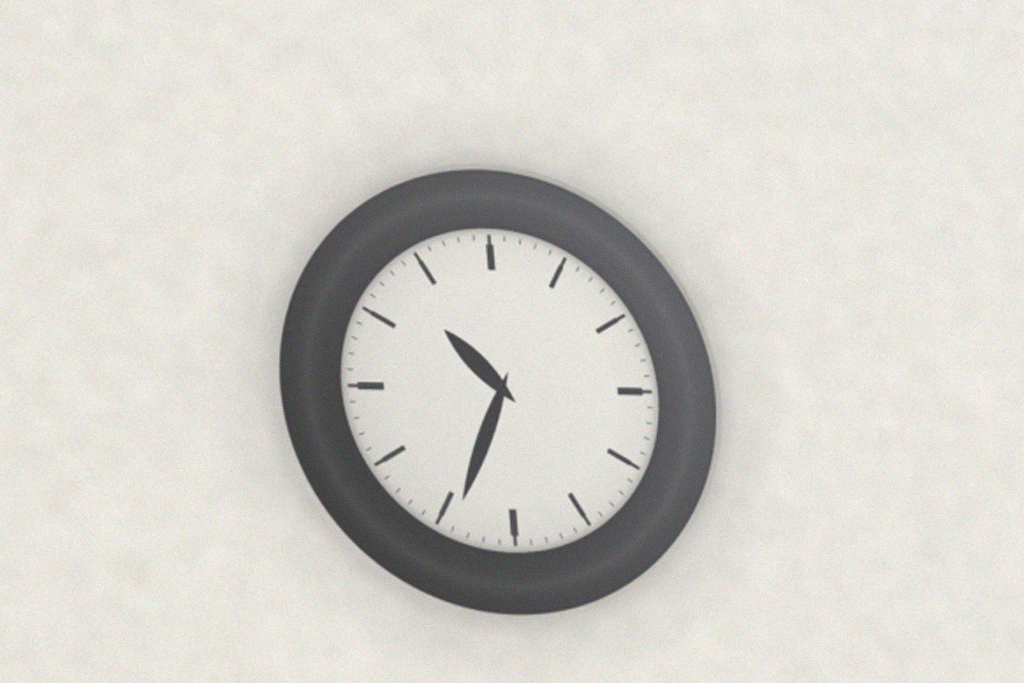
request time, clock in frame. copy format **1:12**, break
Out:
**10:34**
